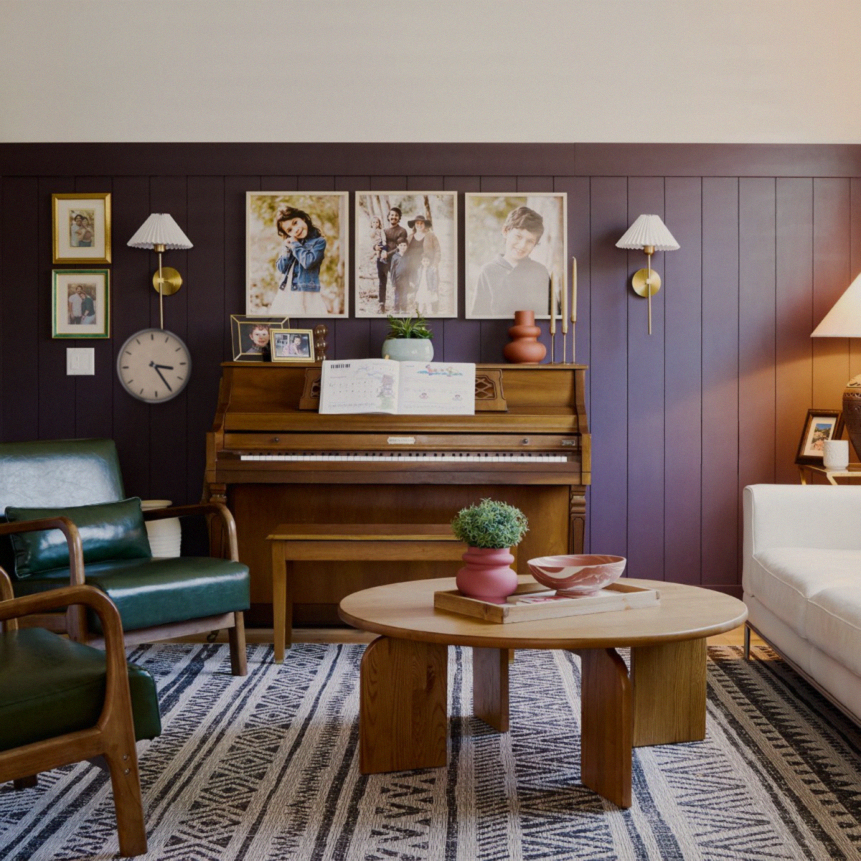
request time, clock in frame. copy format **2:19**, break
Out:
**3:25**
